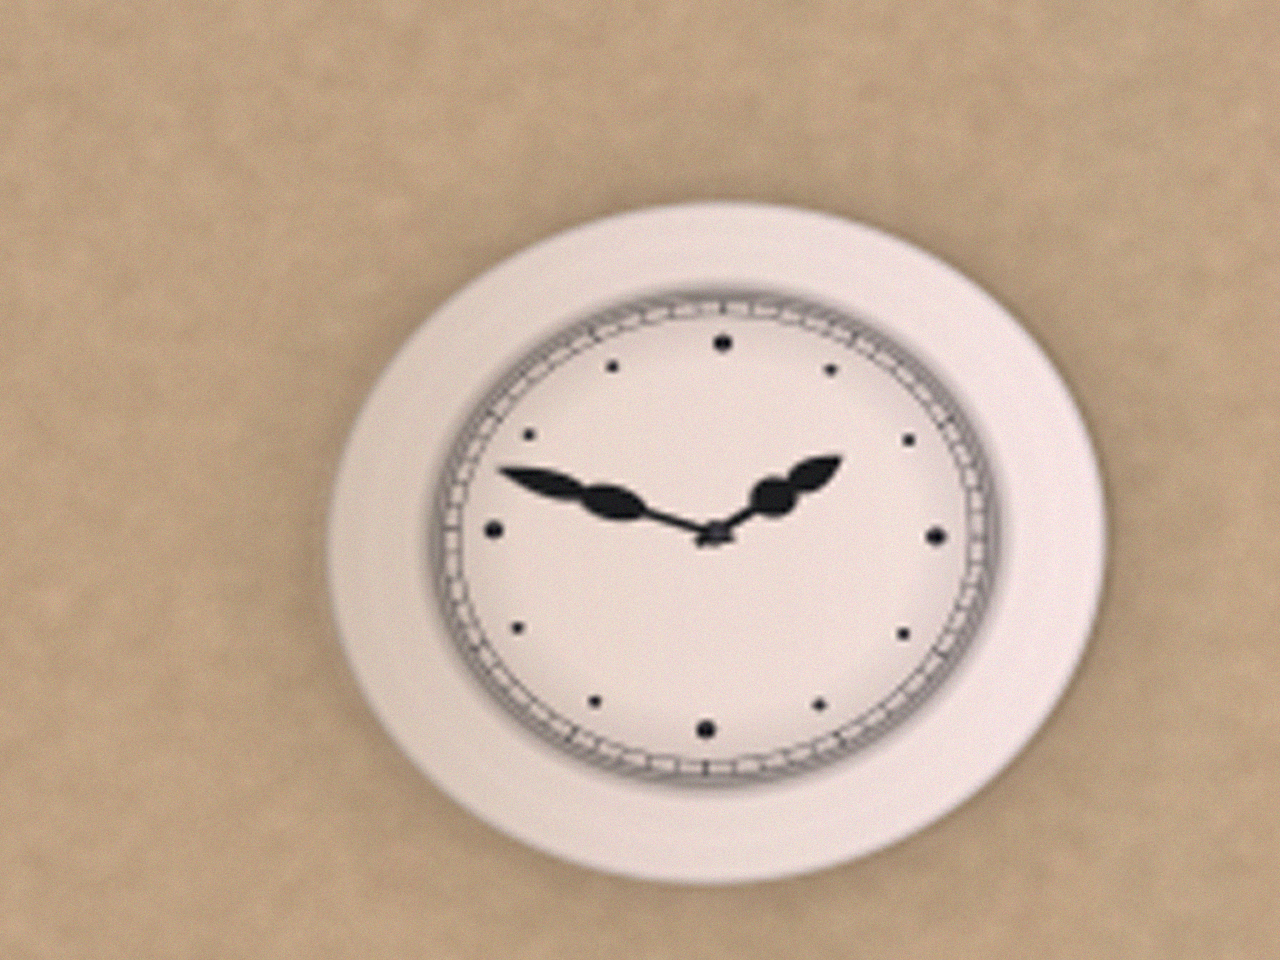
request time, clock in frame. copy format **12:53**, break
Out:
**1:48**
